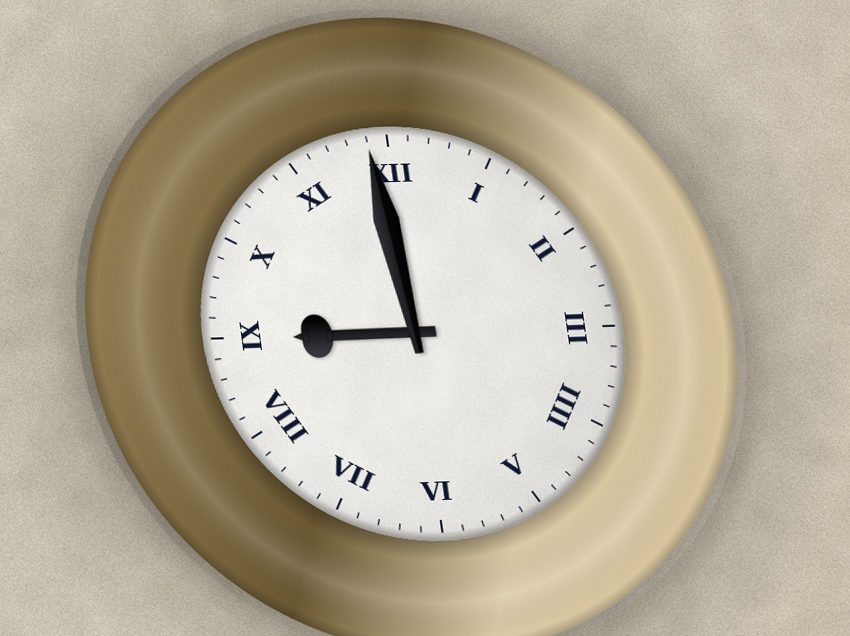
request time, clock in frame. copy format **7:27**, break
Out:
**8:59**
